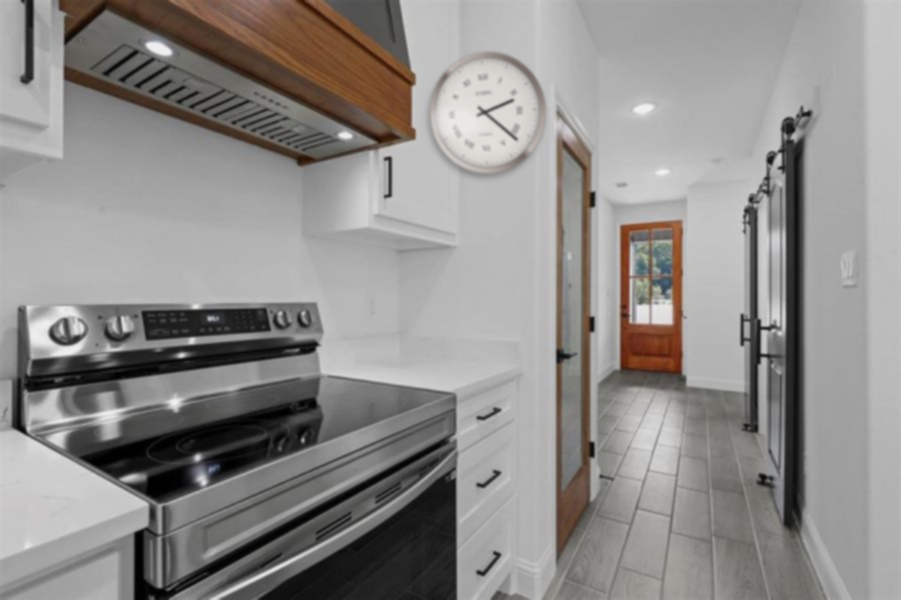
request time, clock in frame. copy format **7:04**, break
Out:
**2:22**
